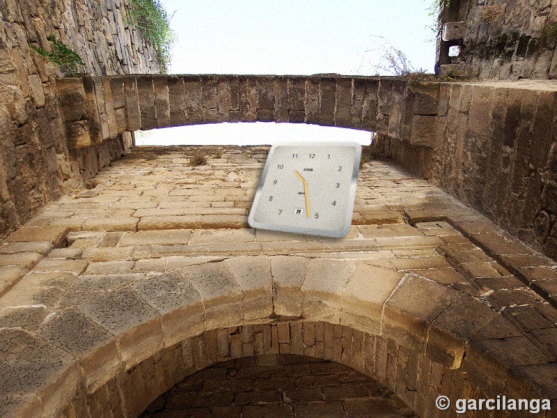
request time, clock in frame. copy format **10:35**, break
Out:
**10:27**
